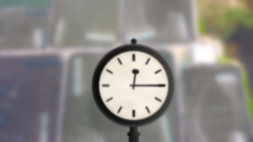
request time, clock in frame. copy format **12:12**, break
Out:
**12:15**
